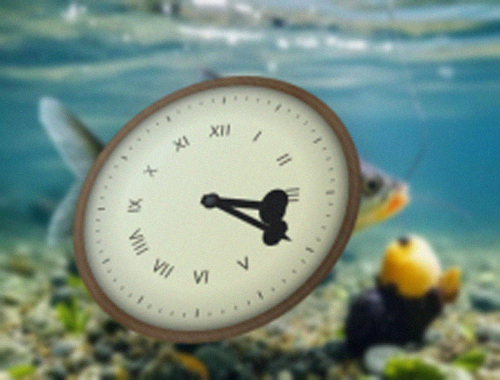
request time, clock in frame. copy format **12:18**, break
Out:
**3:20**
